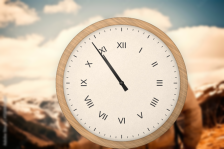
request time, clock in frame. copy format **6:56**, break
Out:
**10:54**
